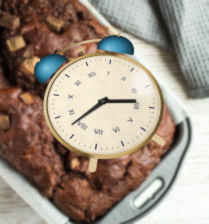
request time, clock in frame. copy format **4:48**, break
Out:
**3:42**
